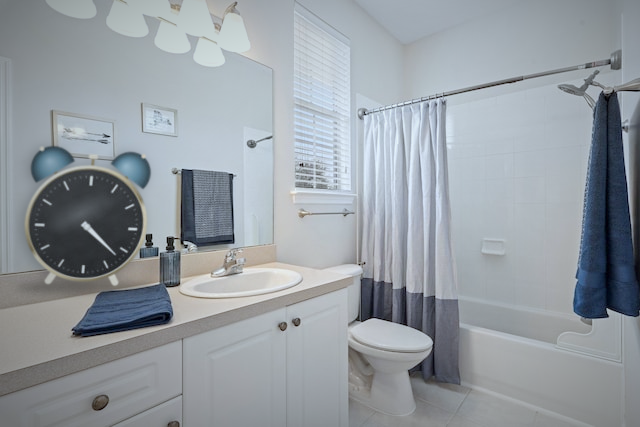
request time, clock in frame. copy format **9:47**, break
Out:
**4:22**
